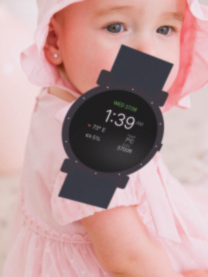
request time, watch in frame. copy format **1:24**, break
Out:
**1:39**
